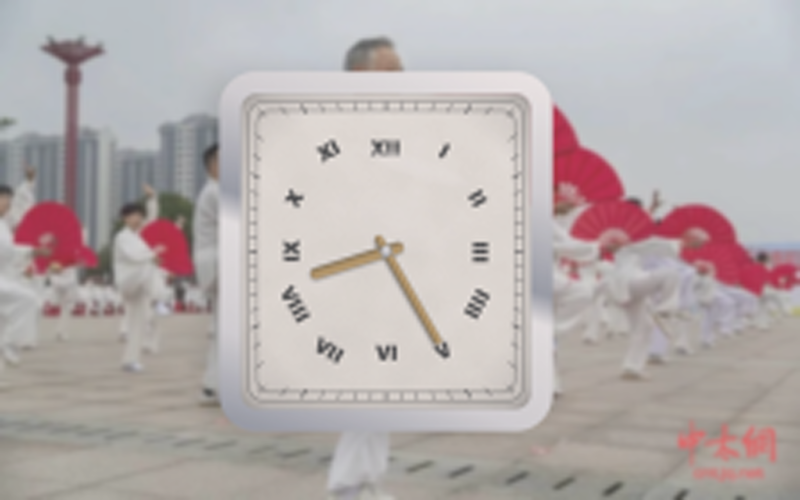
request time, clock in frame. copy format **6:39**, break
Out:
**8:25**
